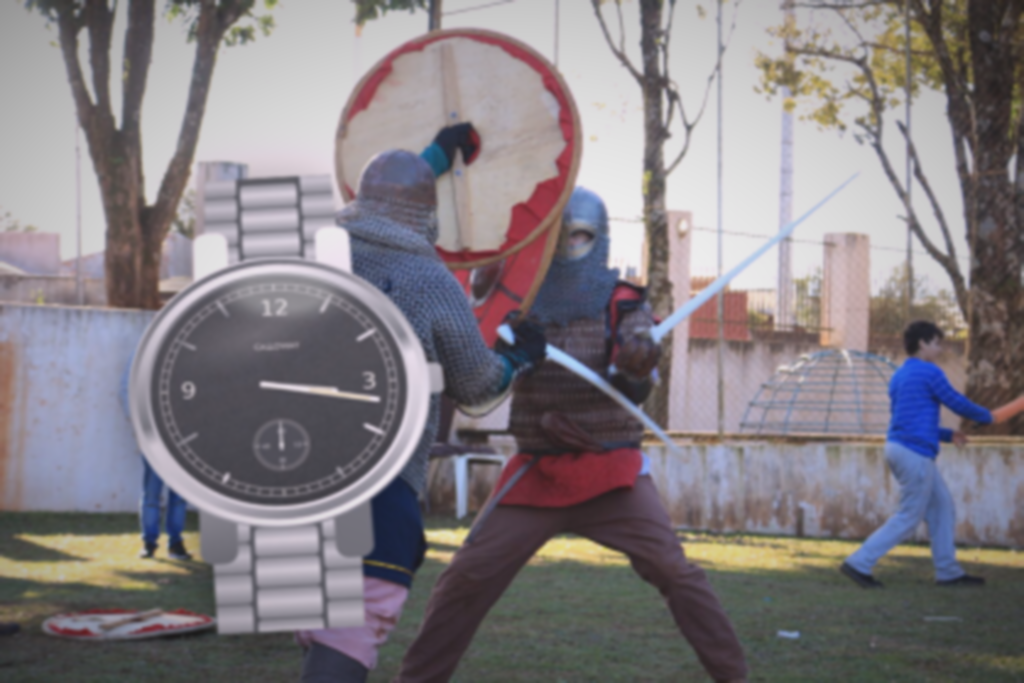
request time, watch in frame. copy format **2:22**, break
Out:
**3:17**
